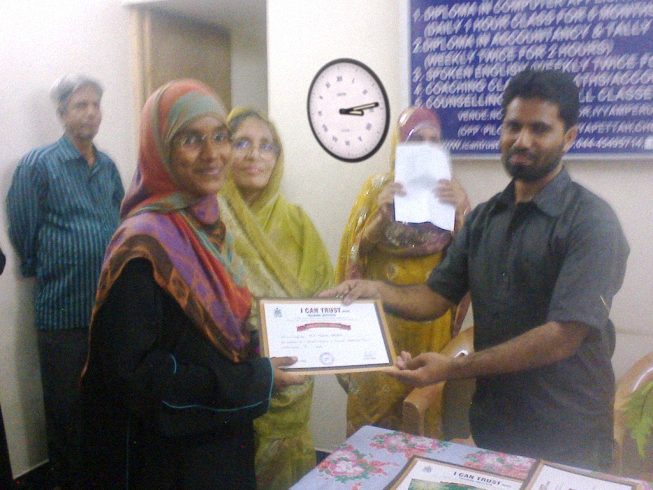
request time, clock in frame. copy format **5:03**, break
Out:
**3:14**
